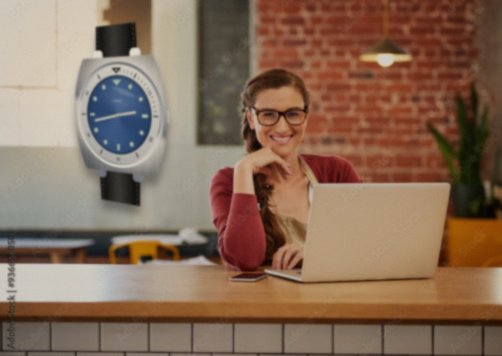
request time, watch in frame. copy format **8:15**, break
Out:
**2:43**
